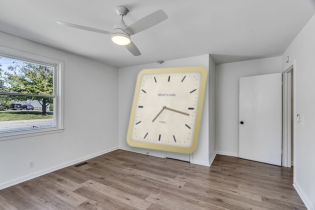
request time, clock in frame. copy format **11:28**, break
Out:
**7:17**
